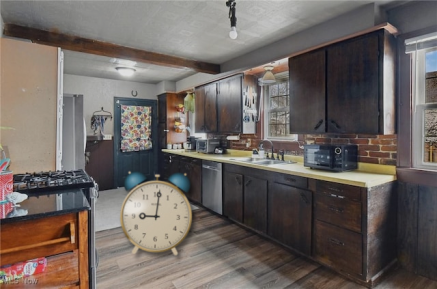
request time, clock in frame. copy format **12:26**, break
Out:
**9:01**
